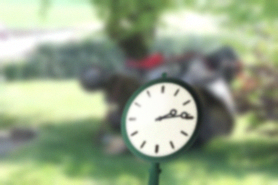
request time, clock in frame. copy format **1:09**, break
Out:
**2:14**
